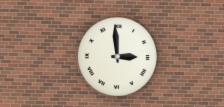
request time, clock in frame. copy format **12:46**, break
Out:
**2:59**
